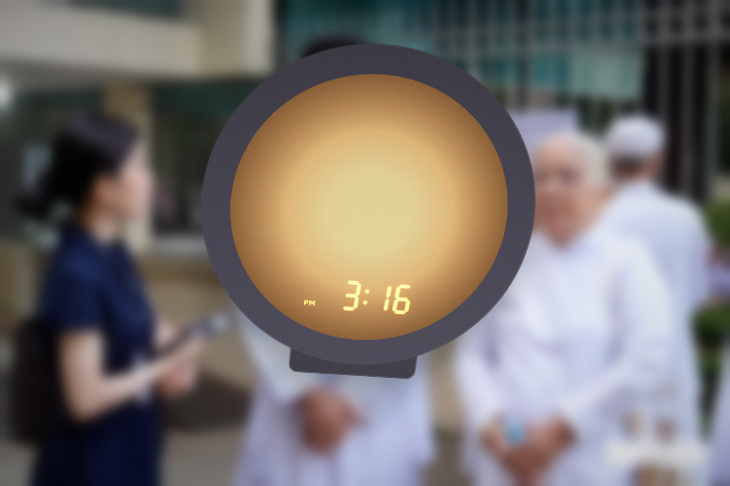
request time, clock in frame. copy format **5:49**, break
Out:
**3:16**
